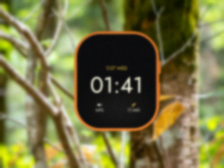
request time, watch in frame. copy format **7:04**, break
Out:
**1:41**
